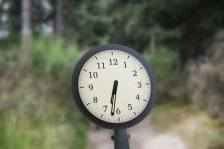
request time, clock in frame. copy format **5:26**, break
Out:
**6:32**
